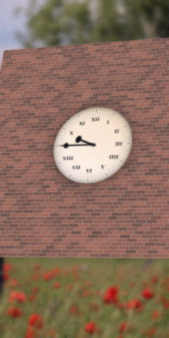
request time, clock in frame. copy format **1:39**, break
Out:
**9:45**
